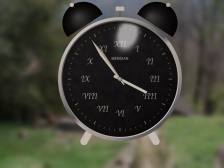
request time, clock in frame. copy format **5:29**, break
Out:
**3:54**
